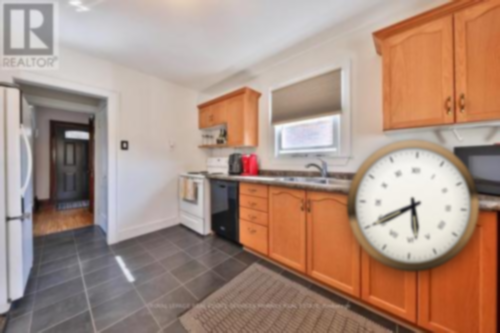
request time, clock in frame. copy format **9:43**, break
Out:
**5:40**
